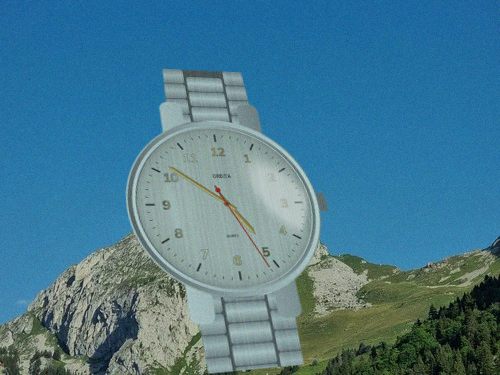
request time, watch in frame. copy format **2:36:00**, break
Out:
**4:51:26**
